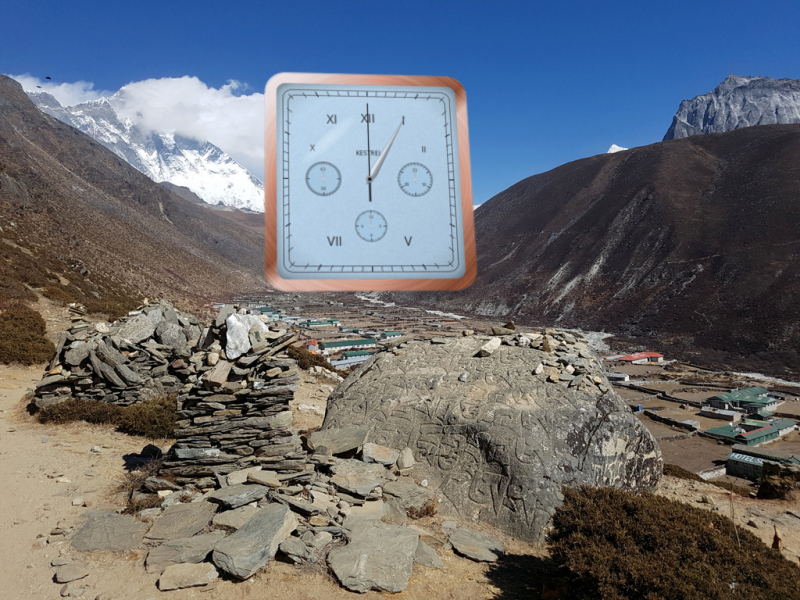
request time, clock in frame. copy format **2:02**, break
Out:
**1:05**
